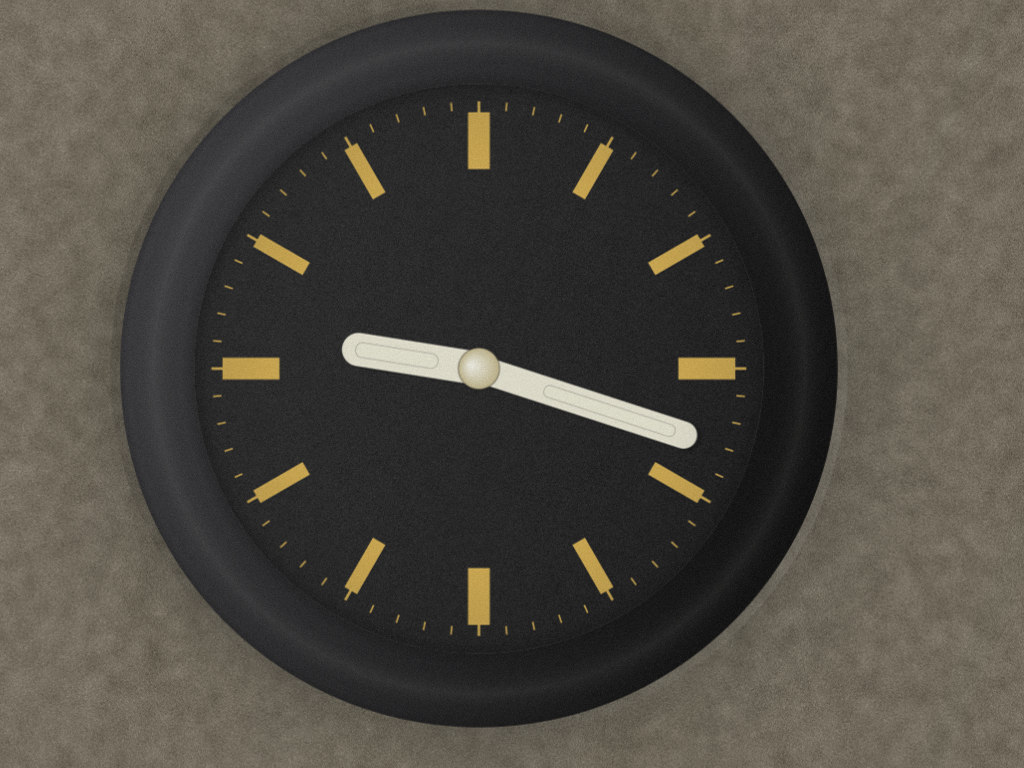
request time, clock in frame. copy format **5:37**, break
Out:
**9:18**
